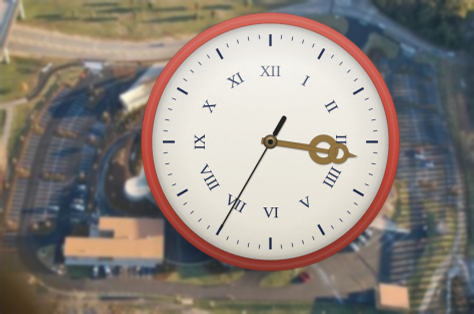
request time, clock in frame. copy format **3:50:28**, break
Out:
**3:16:35**
